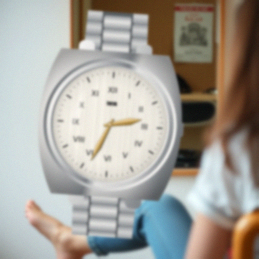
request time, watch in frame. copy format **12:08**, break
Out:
**2:34**
